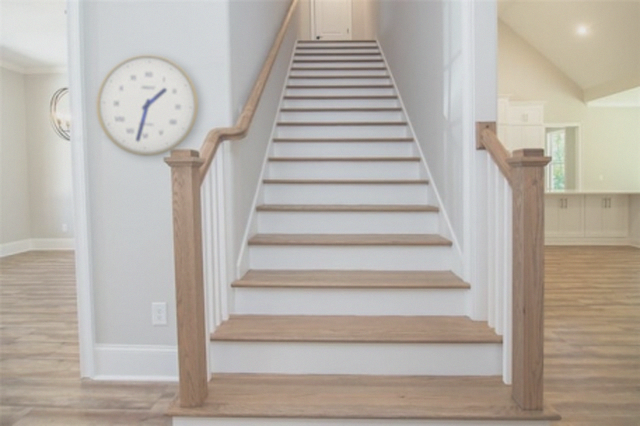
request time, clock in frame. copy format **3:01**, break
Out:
**1:32**
